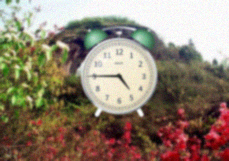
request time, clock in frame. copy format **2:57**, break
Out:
**4:45**
